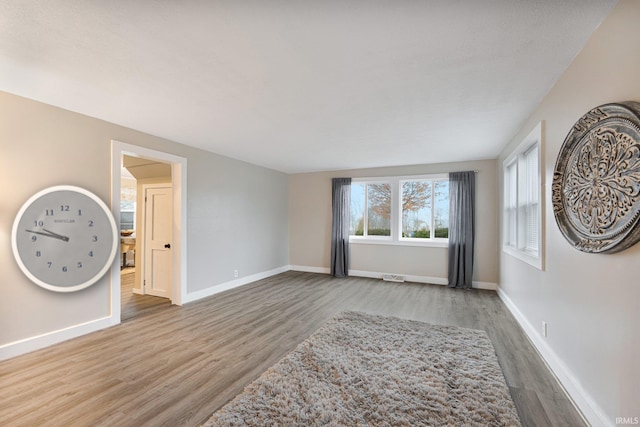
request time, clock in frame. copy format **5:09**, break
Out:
**9:47**
